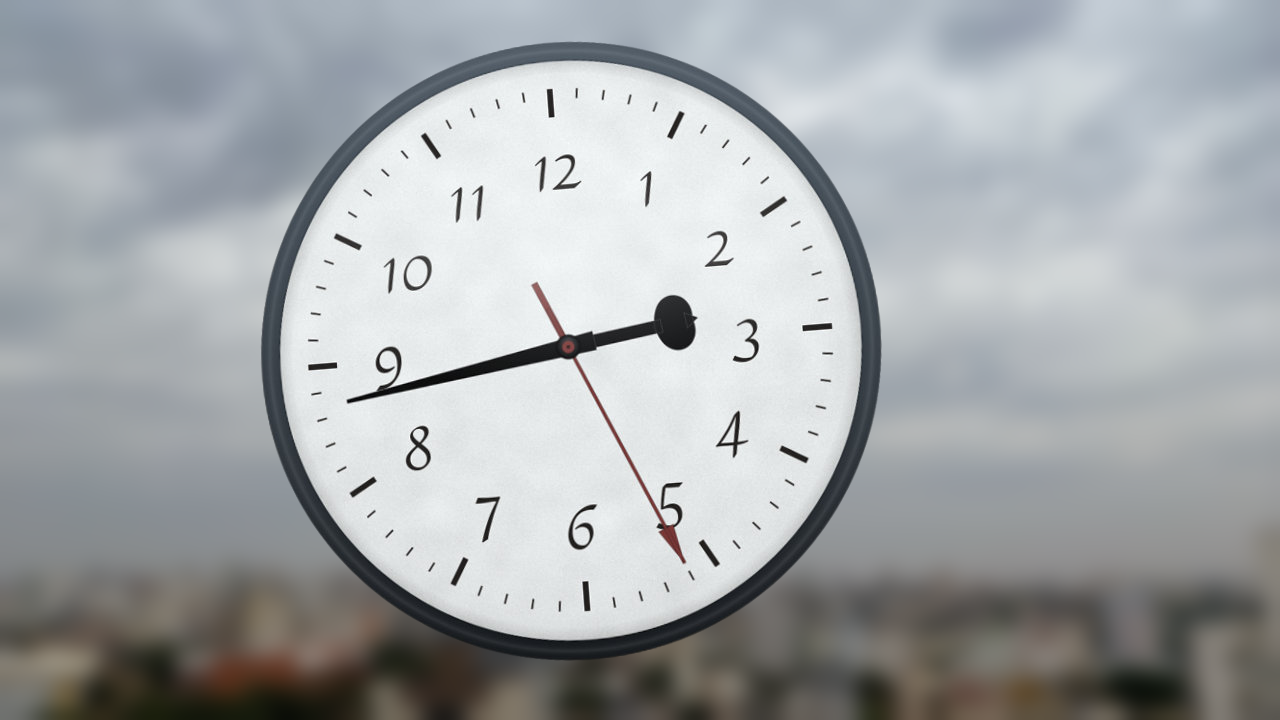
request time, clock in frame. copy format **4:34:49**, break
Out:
**2:43:26**
